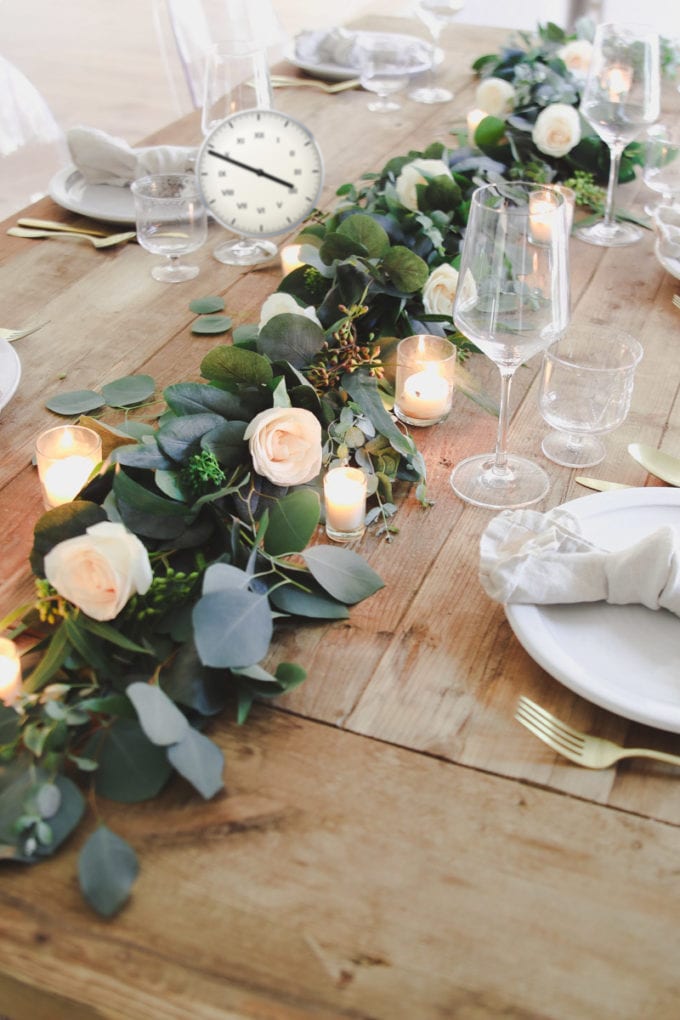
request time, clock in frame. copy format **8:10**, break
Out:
**3:49**
